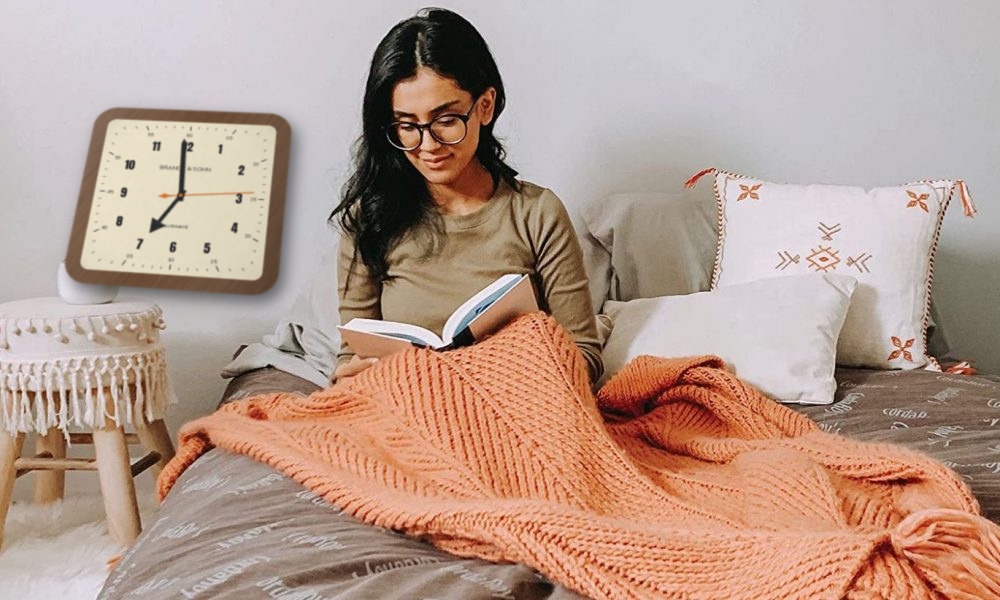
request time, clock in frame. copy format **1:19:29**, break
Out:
**6:59:14**
